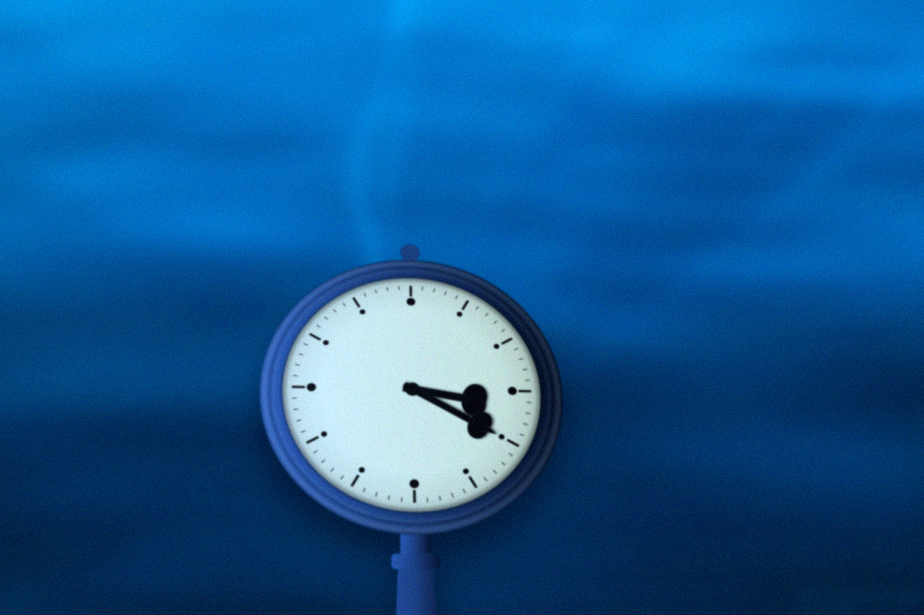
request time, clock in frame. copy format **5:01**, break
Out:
**3:20**
